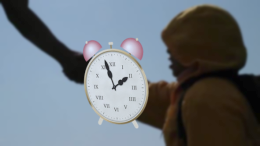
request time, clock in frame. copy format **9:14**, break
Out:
**1:57**
